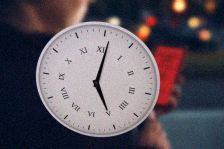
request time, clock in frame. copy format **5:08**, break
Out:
**5:01**
